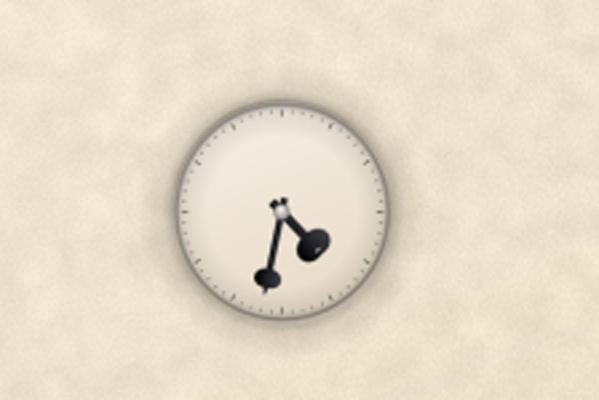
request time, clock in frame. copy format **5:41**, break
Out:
**4:32**
